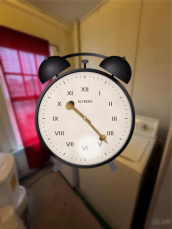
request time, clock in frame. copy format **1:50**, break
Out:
**10:23**
